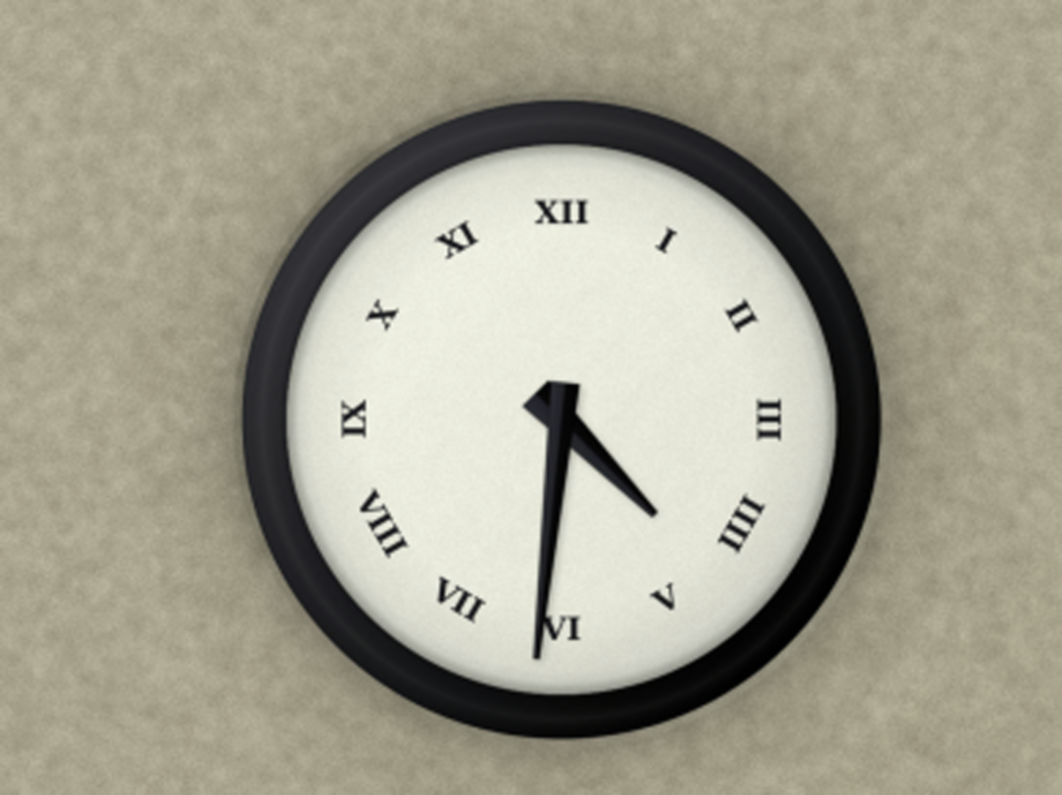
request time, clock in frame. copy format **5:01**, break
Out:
**4:31**
